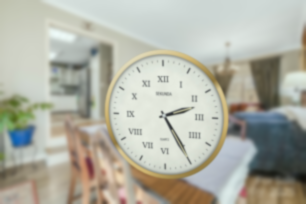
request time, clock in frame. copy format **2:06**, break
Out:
**2:25**
